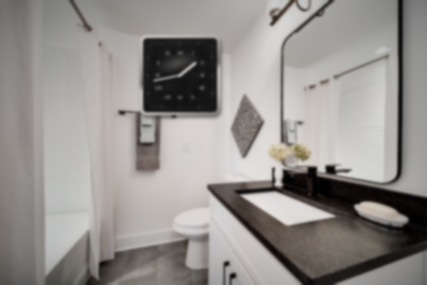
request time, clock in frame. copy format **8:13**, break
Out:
**1:43**
